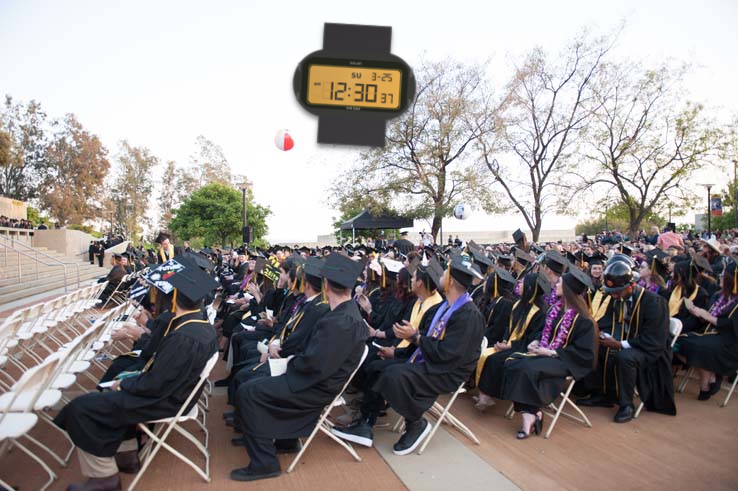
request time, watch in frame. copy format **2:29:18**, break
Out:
**12:30:37**
